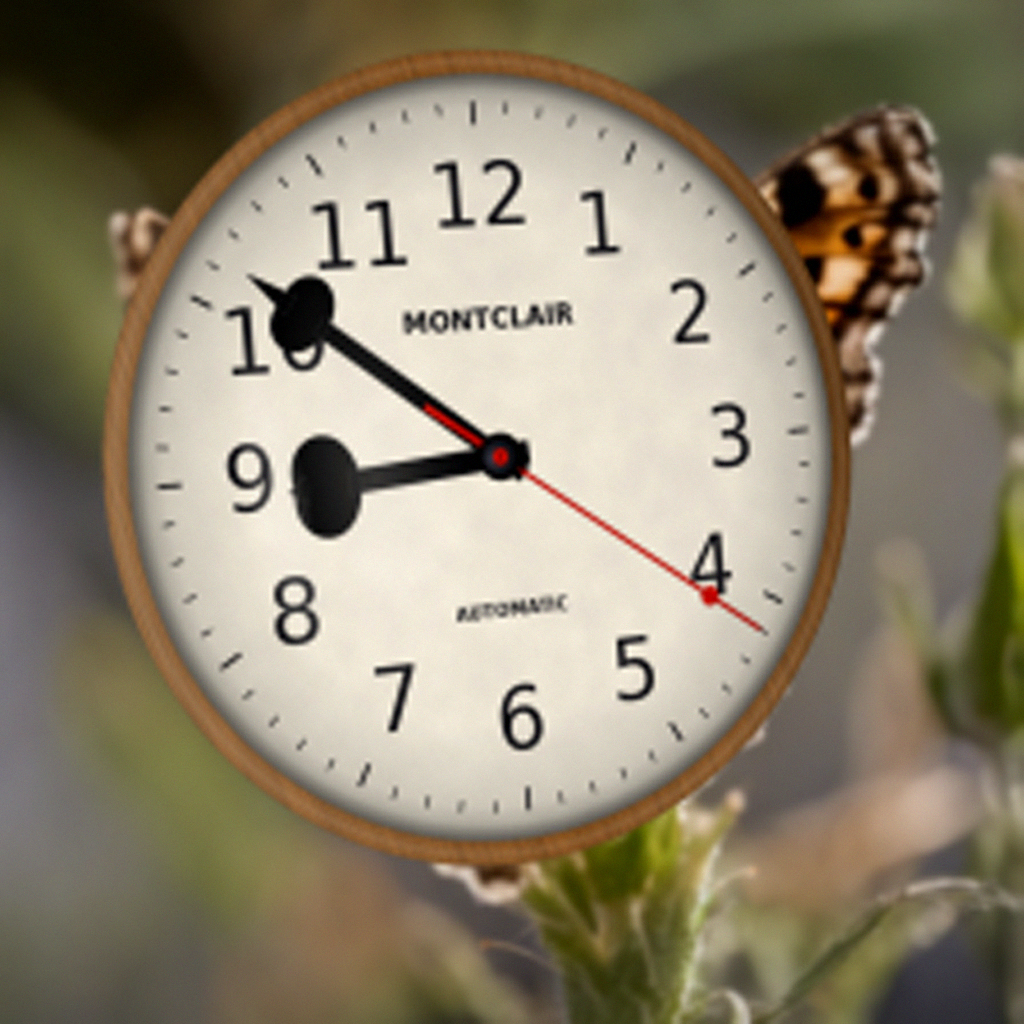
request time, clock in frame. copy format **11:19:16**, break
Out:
**8:51:21**
